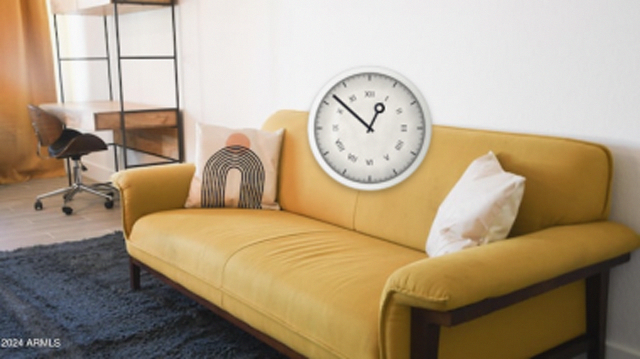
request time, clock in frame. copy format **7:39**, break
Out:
**12:52**
